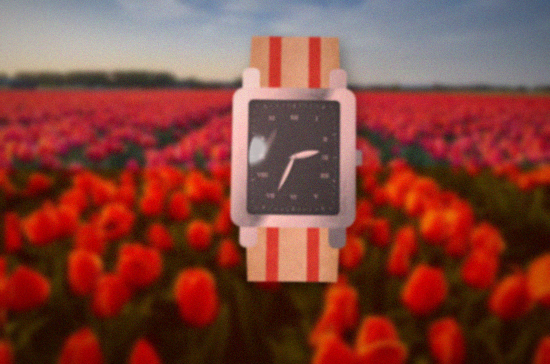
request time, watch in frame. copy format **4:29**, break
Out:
**2:34**
